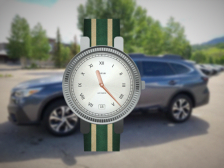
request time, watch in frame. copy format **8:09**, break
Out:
**11:23**
